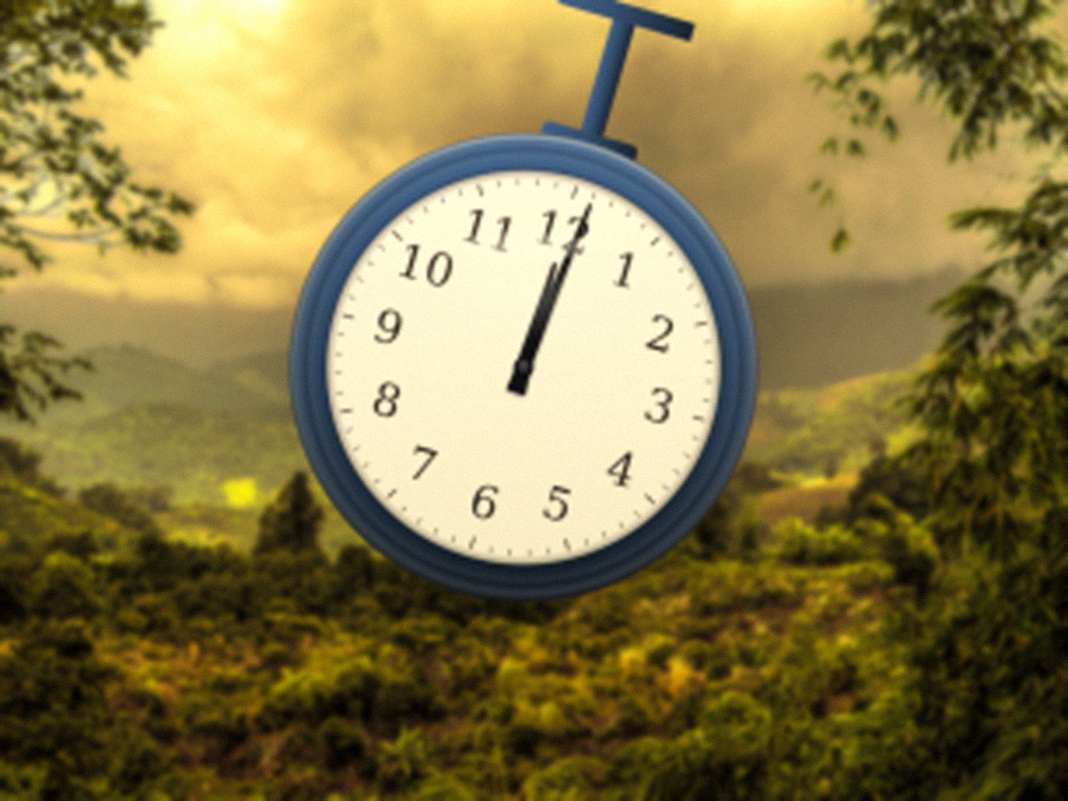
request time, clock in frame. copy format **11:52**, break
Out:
**12:01**
